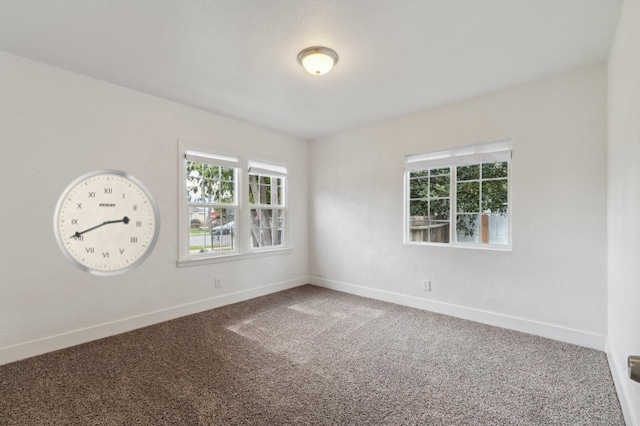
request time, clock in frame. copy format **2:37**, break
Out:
**2:41**
